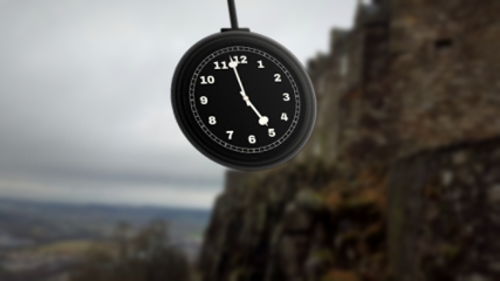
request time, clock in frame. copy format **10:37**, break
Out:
**4:58**
